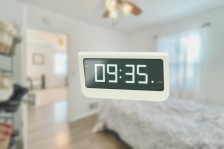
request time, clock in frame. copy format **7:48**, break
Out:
**9:35**
